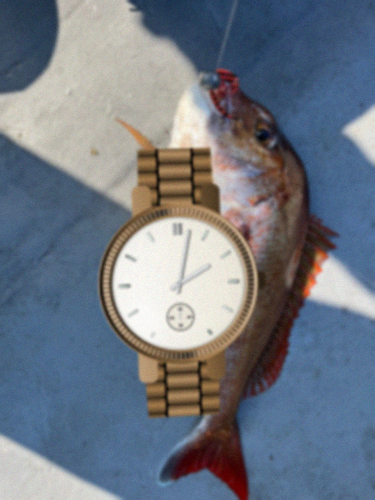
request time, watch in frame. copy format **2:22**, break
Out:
**2:02**
